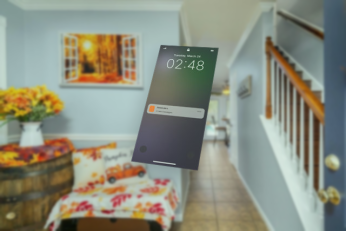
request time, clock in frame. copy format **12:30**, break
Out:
**2:48**
